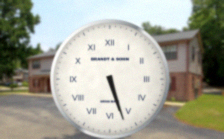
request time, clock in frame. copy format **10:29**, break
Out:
**5:27**
